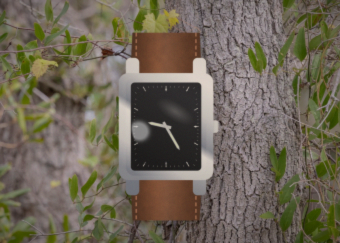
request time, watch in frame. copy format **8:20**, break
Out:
**9:25**
